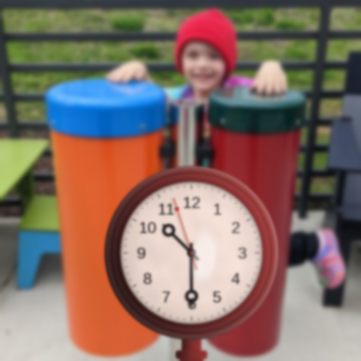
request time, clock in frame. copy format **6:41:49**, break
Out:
**10:29:57**
